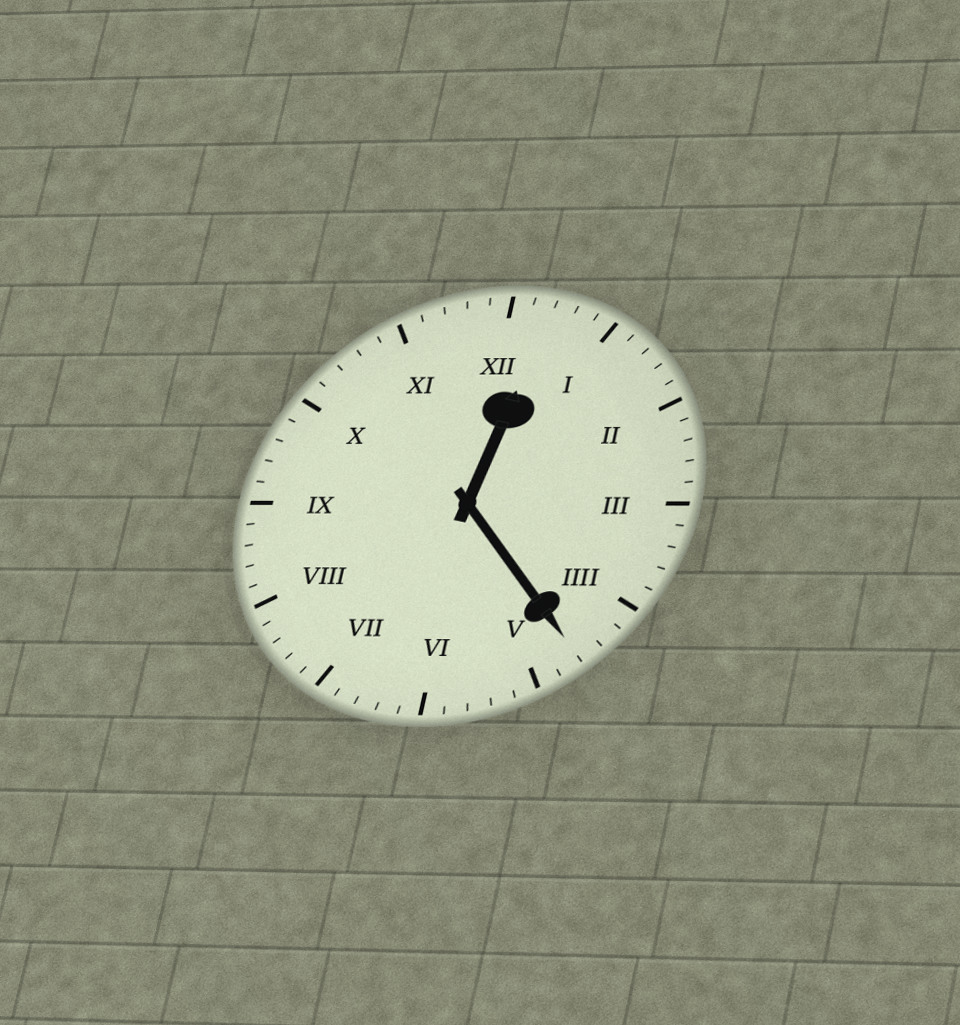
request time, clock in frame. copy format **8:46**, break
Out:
**12:23**
